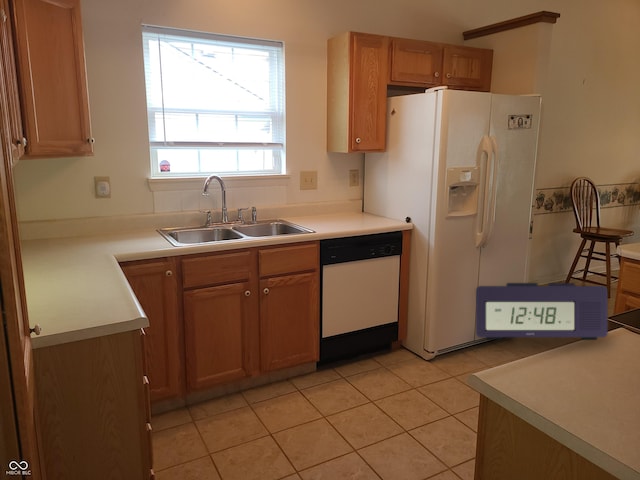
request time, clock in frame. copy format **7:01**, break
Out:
**12:48**
